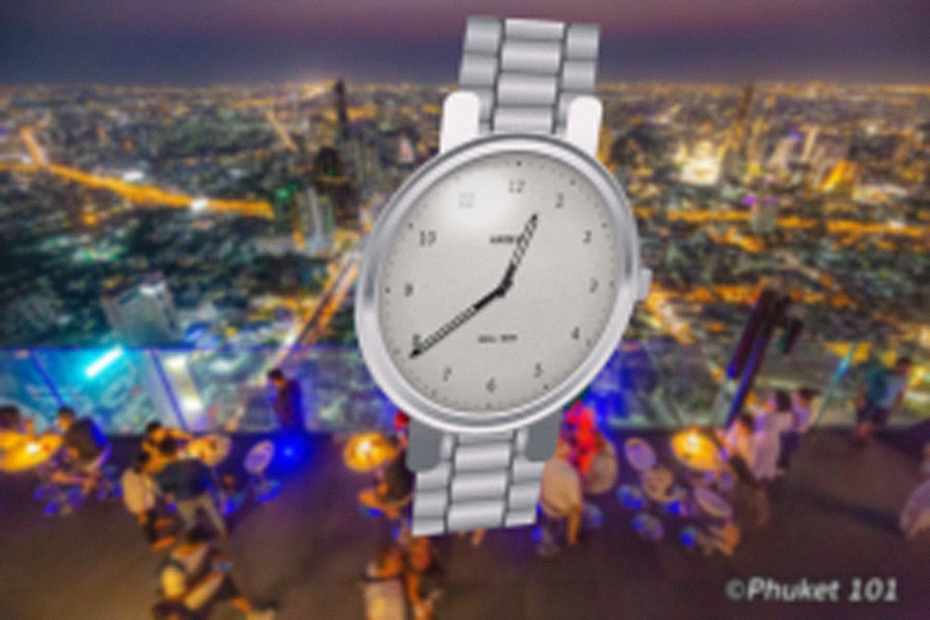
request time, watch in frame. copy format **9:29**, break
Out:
**12:39**
